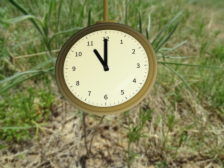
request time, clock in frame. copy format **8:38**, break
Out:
**11:00**
